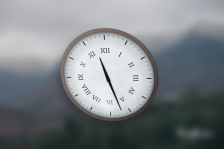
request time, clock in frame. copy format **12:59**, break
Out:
**11:27**
